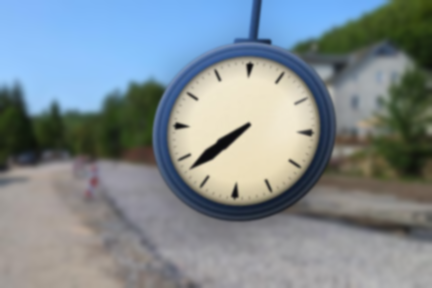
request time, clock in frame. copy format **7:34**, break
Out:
**7:38**
